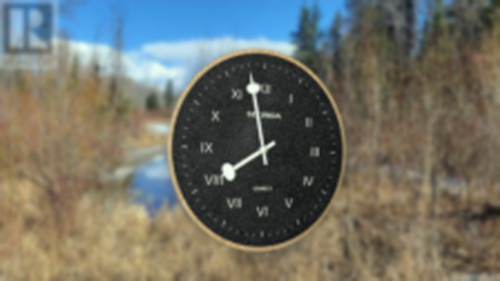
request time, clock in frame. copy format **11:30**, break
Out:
**7:58**
